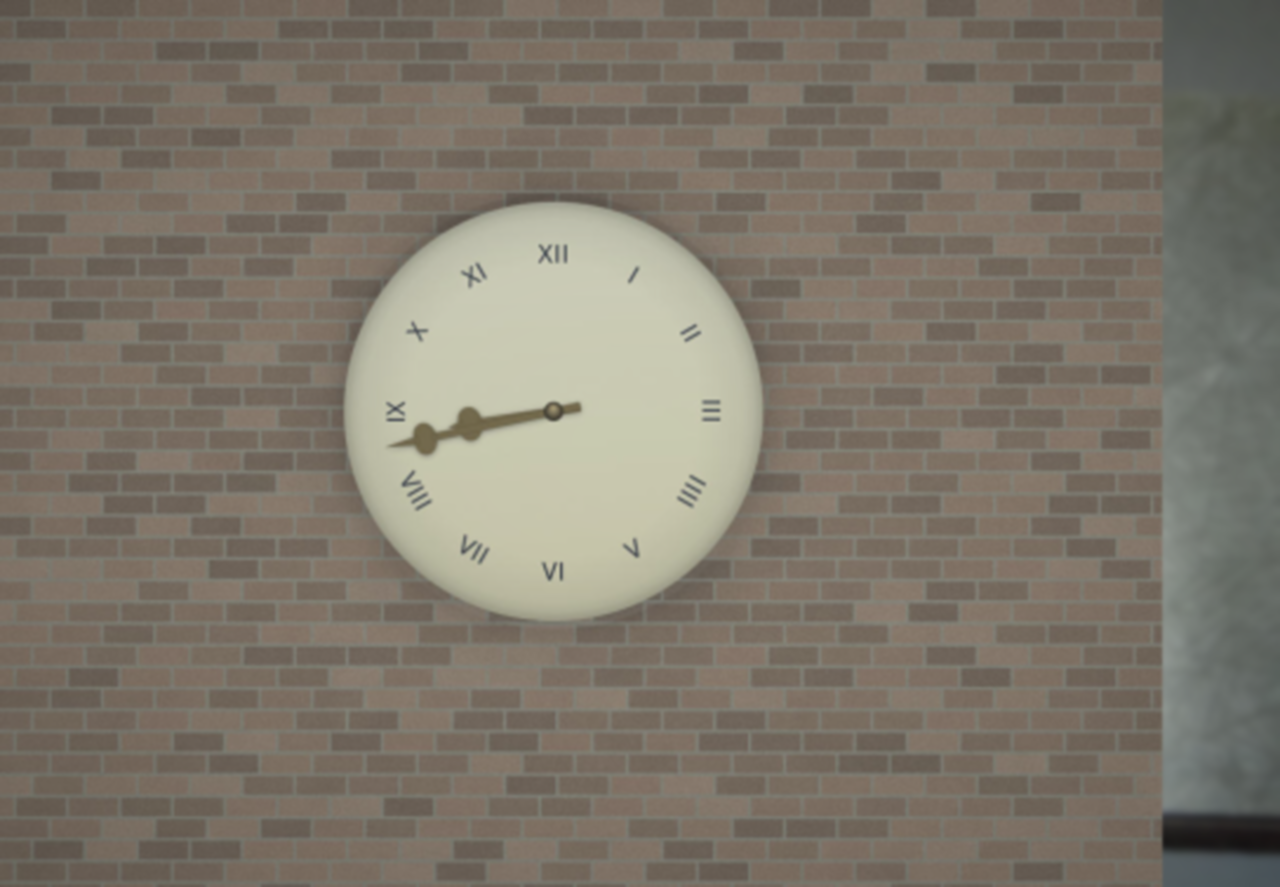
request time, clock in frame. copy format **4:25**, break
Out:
**8:43**
